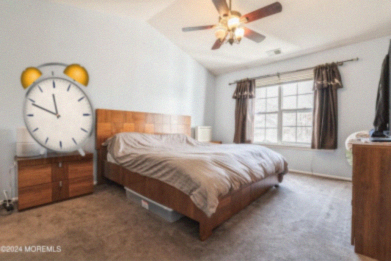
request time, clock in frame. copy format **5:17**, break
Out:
**11:49**
